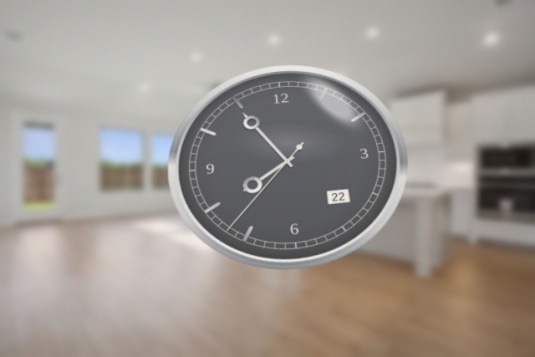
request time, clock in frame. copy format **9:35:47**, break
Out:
**7:54:37**
